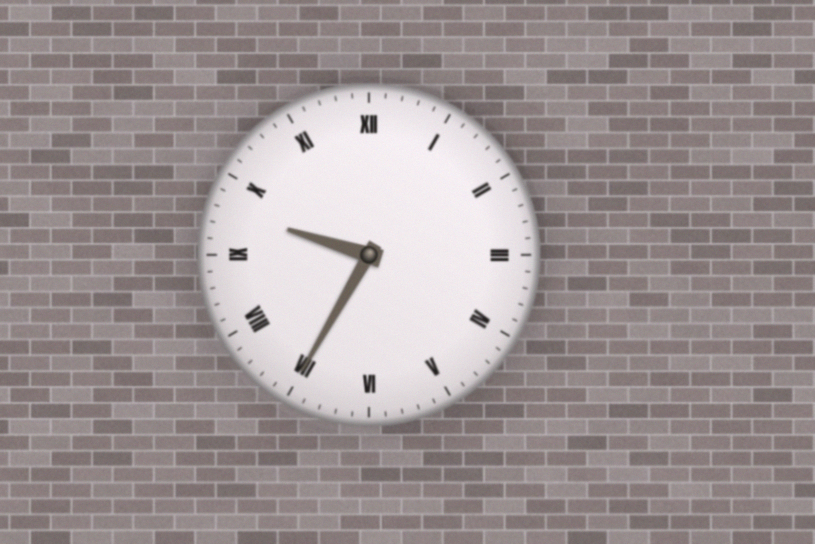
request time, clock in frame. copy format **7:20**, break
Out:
**9:35**
